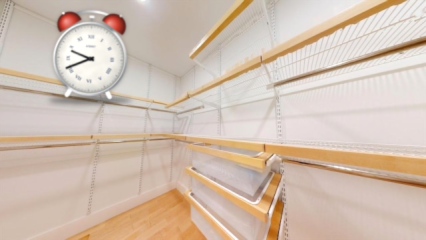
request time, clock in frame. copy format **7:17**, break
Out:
**9:41**
